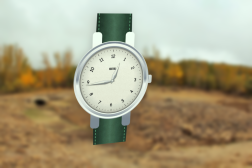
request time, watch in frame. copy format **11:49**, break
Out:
**12:44**
